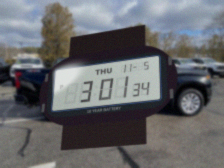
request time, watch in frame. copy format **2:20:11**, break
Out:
**3:01:34**
